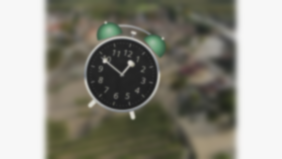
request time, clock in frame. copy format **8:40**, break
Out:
**12:49**
